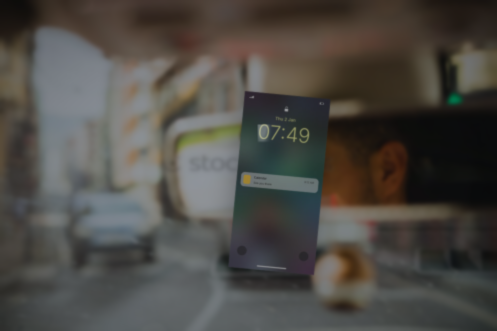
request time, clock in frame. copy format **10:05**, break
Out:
**7:49**
